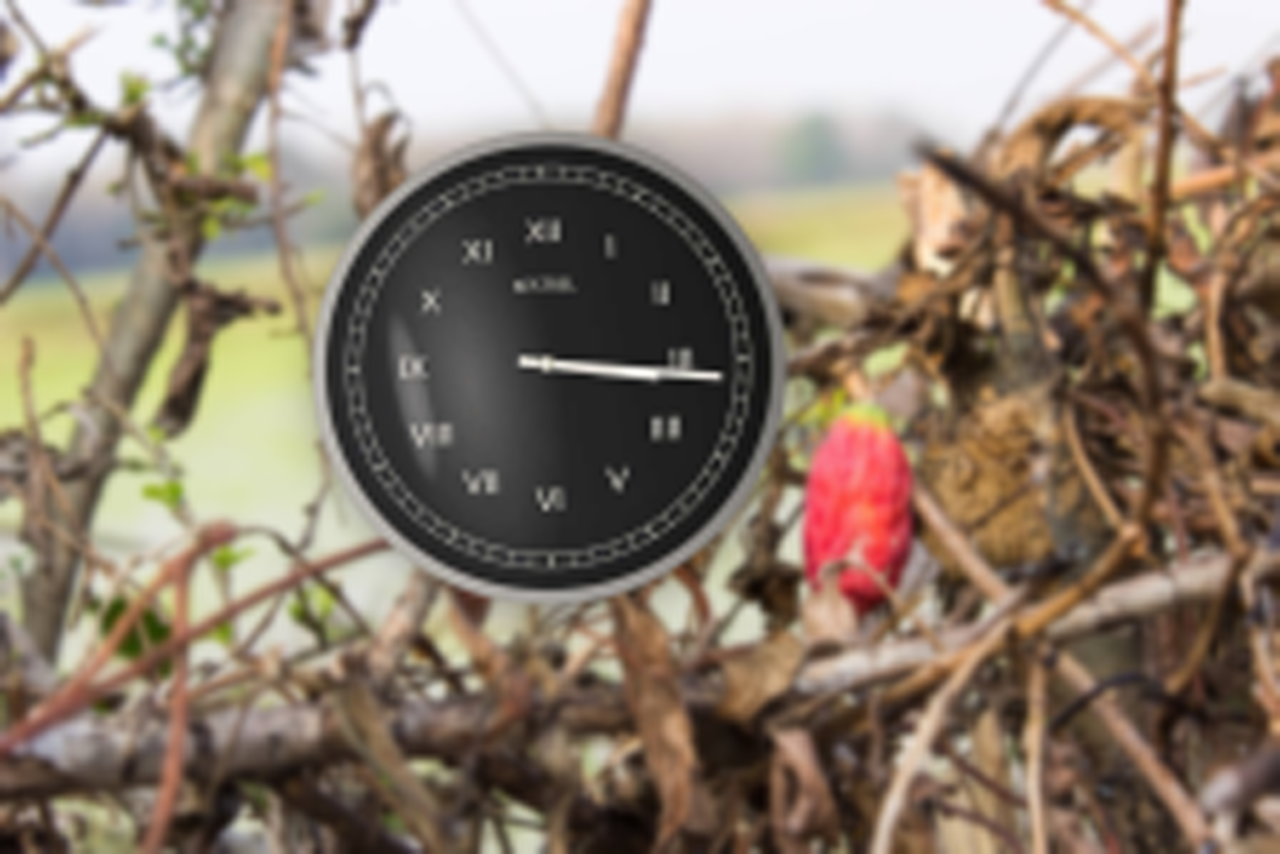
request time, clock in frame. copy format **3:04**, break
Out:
**3:16**
